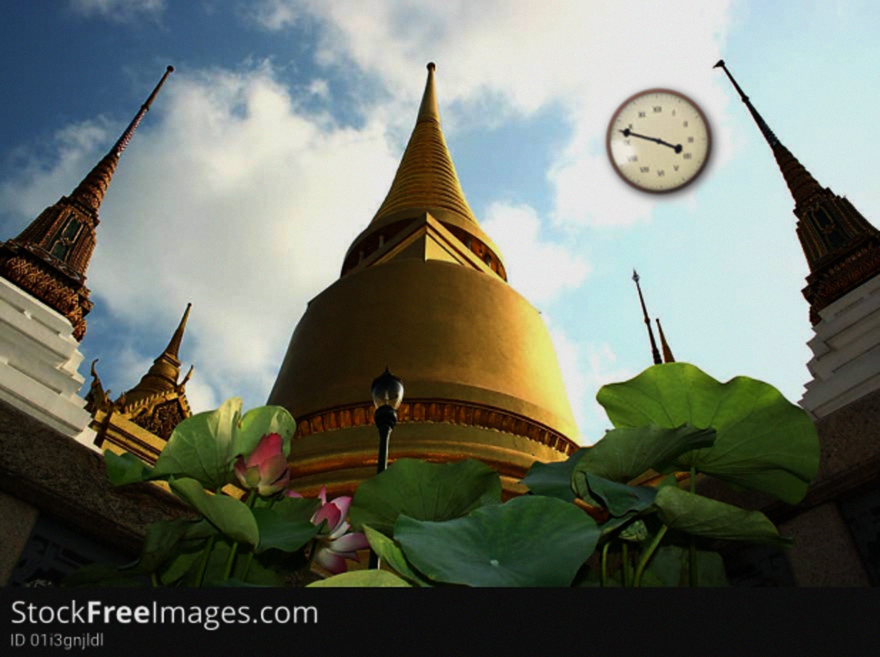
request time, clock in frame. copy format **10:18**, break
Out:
**3:48**
